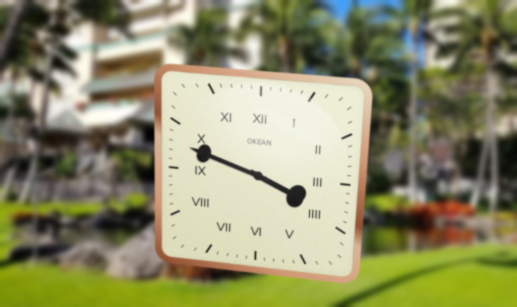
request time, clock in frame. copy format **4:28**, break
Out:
**3:48**
